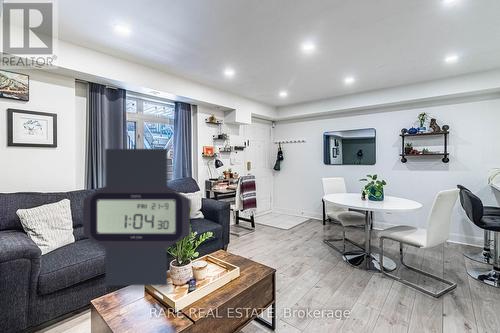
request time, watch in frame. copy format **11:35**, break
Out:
**1:04**
